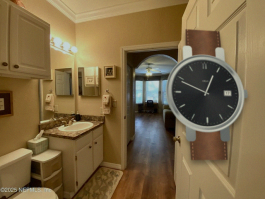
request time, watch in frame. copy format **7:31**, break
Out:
**12:49**
